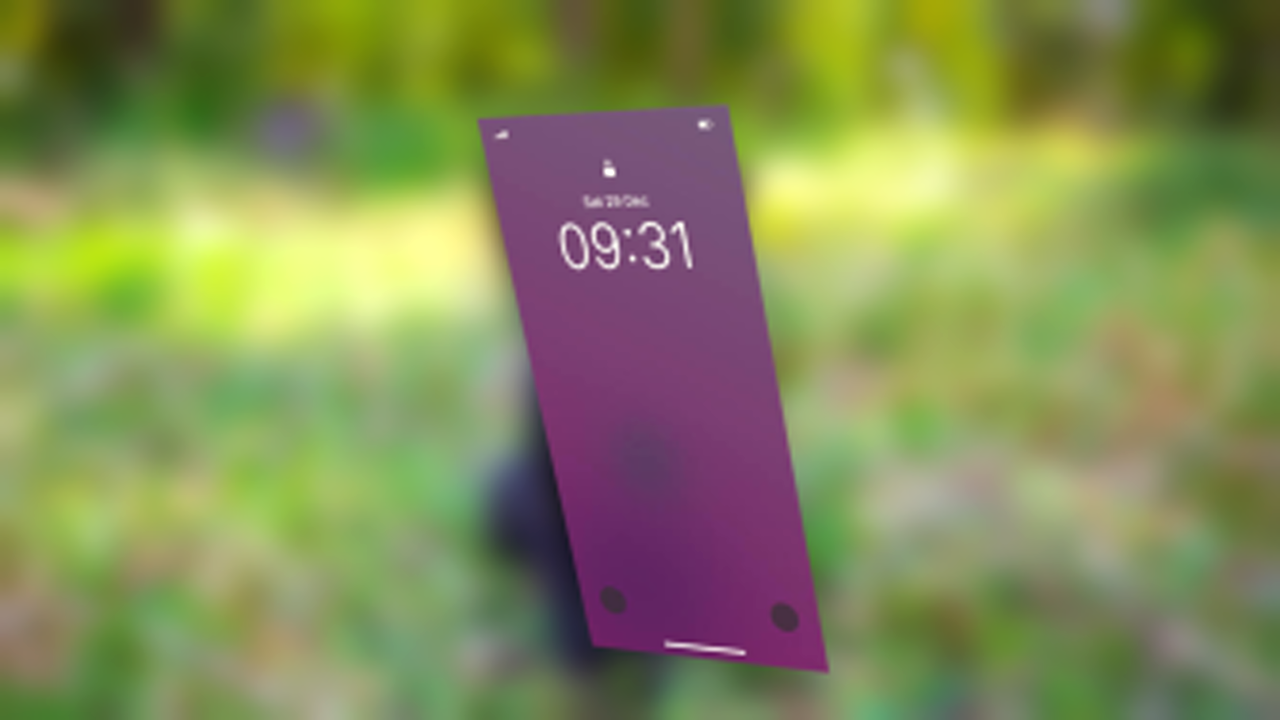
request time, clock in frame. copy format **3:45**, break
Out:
**9:31**
